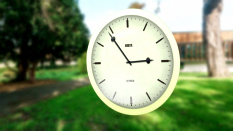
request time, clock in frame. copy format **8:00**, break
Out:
**2:54**
